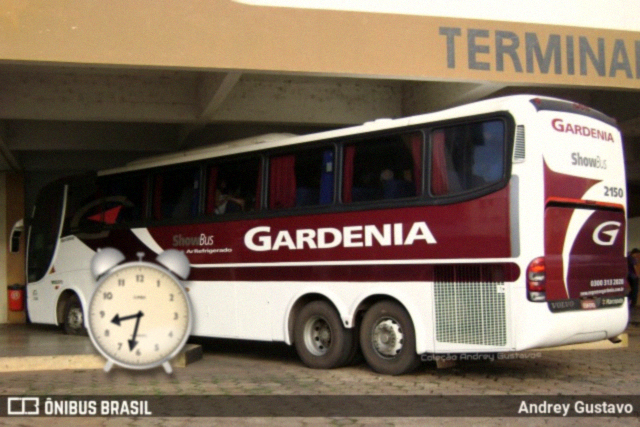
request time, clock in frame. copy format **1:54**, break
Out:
**8:32**
